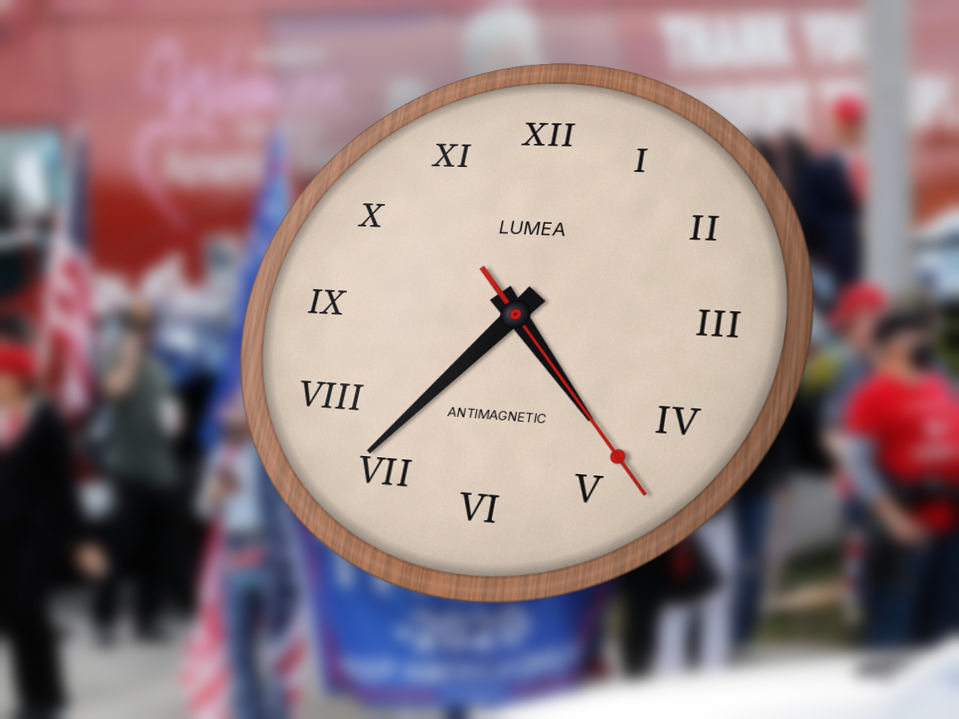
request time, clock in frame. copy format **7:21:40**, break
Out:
**4:36:23**
